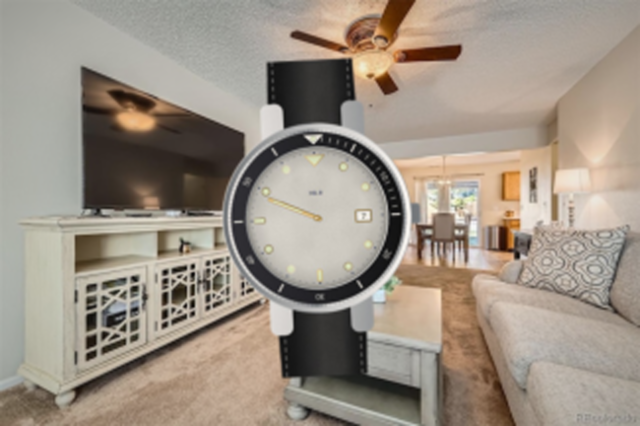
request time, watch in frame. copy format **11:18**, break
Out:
**9:49**
